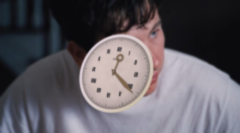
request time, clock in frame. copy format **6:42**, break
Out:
**12:21**
